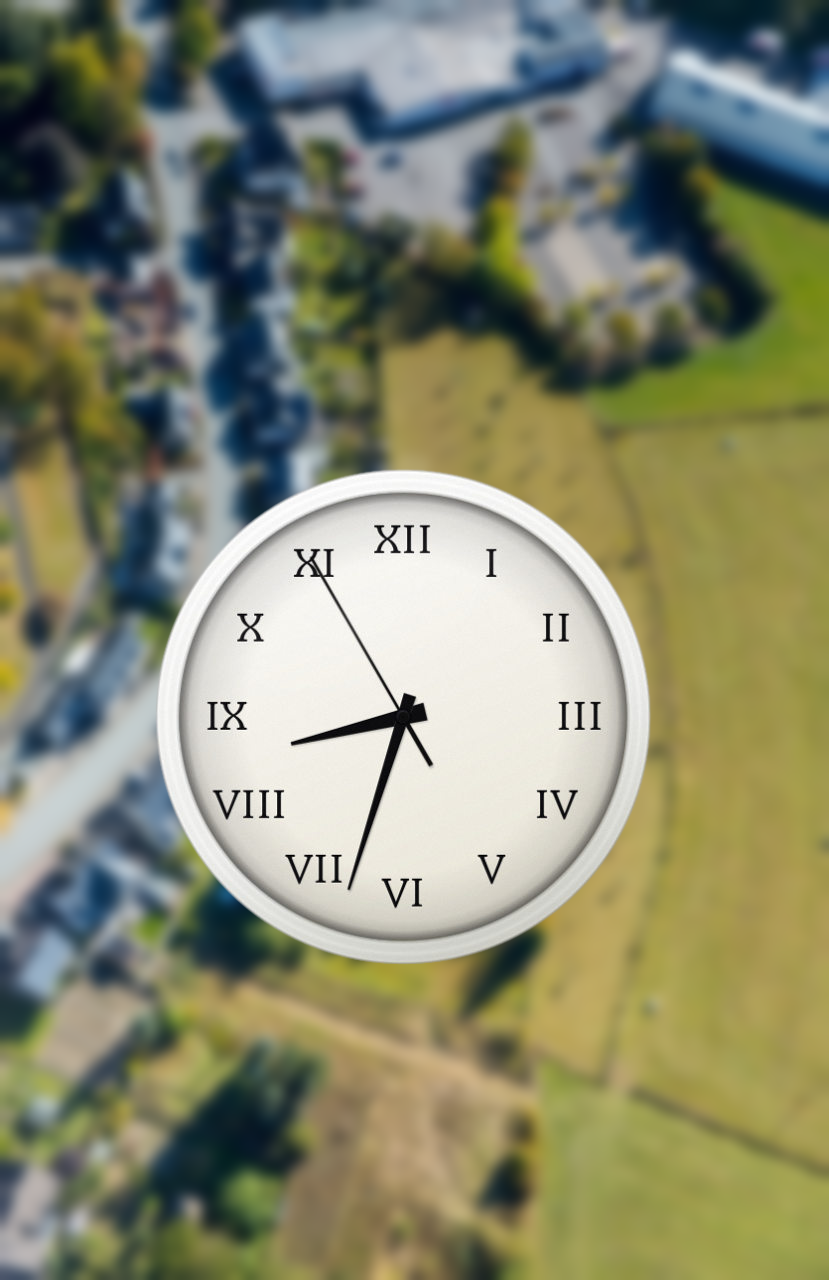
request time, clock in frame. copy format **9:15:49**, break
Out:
**8:32:55**
